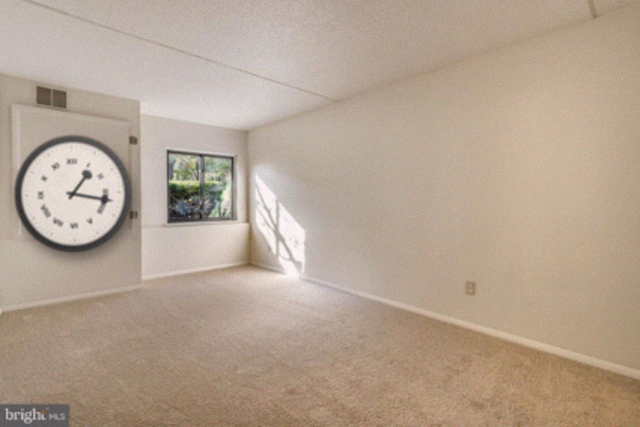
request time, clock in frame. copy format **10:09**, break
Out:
**1:17**
